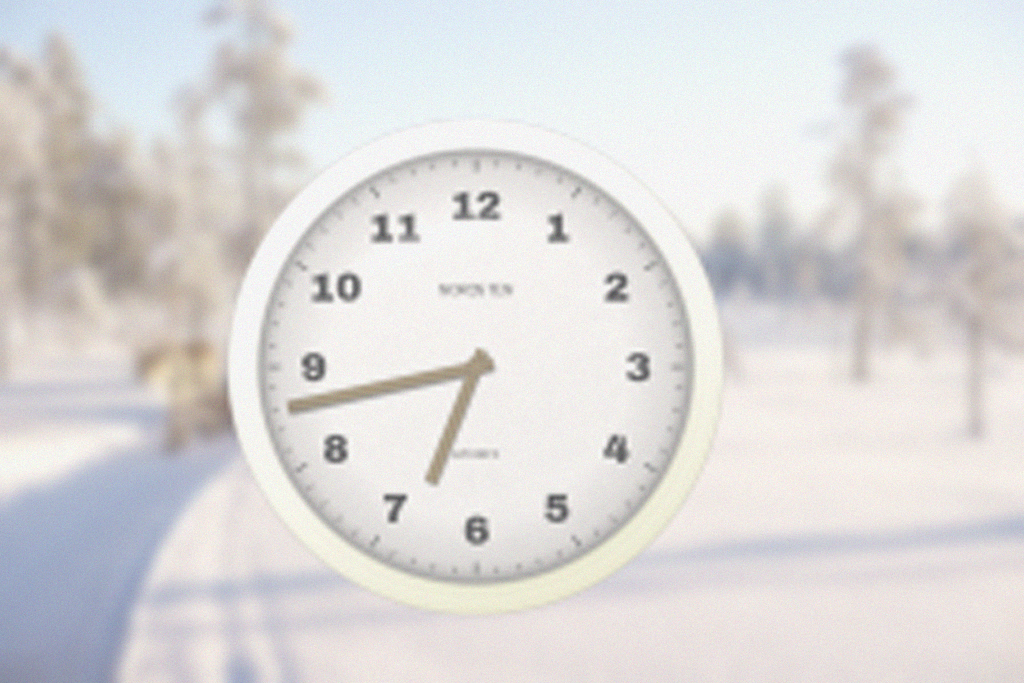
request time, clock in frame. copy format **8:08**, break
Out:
**6:43**
